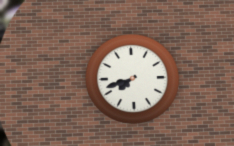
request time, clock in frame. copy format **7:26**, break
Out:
**7:42**
